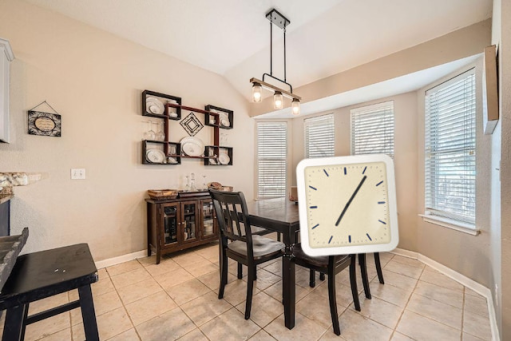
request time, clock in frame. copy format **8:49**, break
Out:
**7:06**
